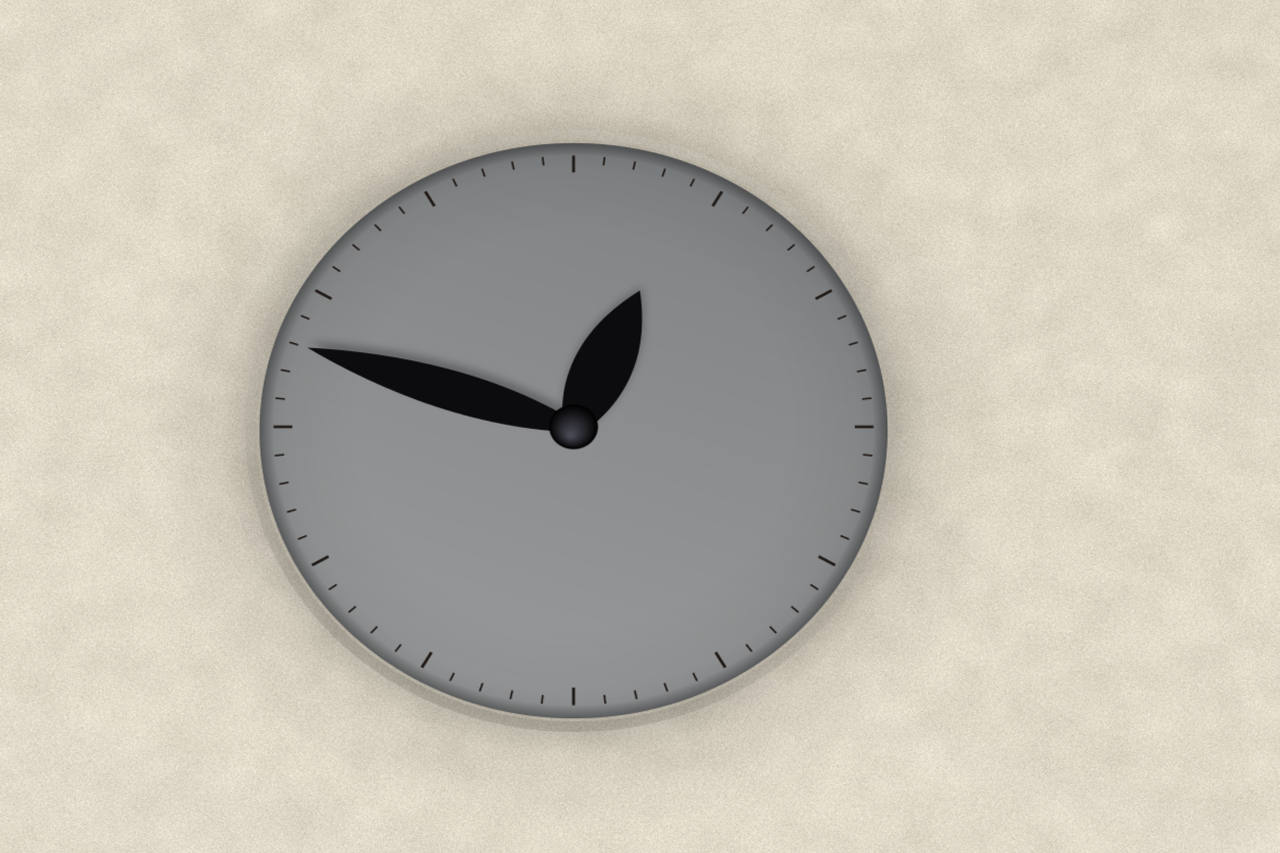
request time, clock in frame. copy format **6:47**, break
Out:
**12:48**
